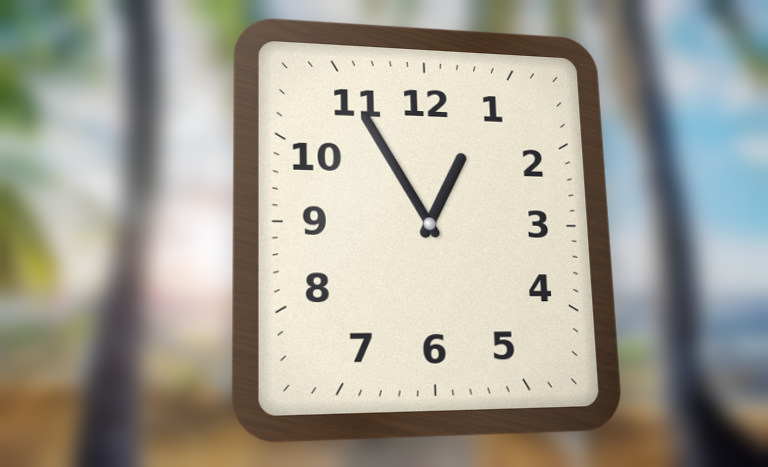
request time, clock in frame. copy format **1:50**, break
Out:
**12:55**
